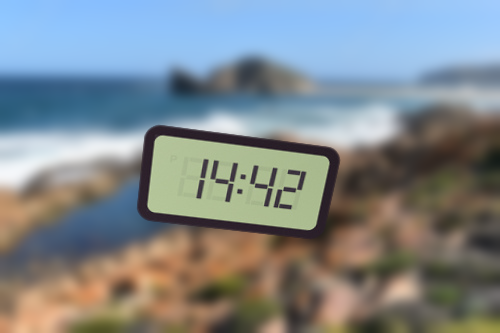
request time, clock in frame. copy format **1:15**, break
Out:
**14:42**
